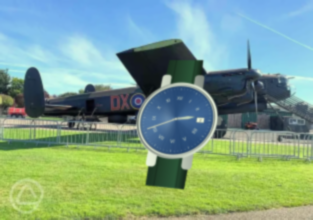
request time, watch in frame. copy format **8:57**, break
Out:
**2:41**
